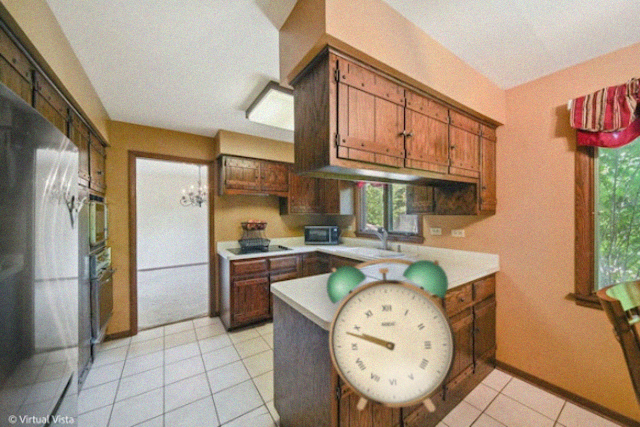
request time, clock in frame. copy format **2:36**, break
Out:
**9:48**
